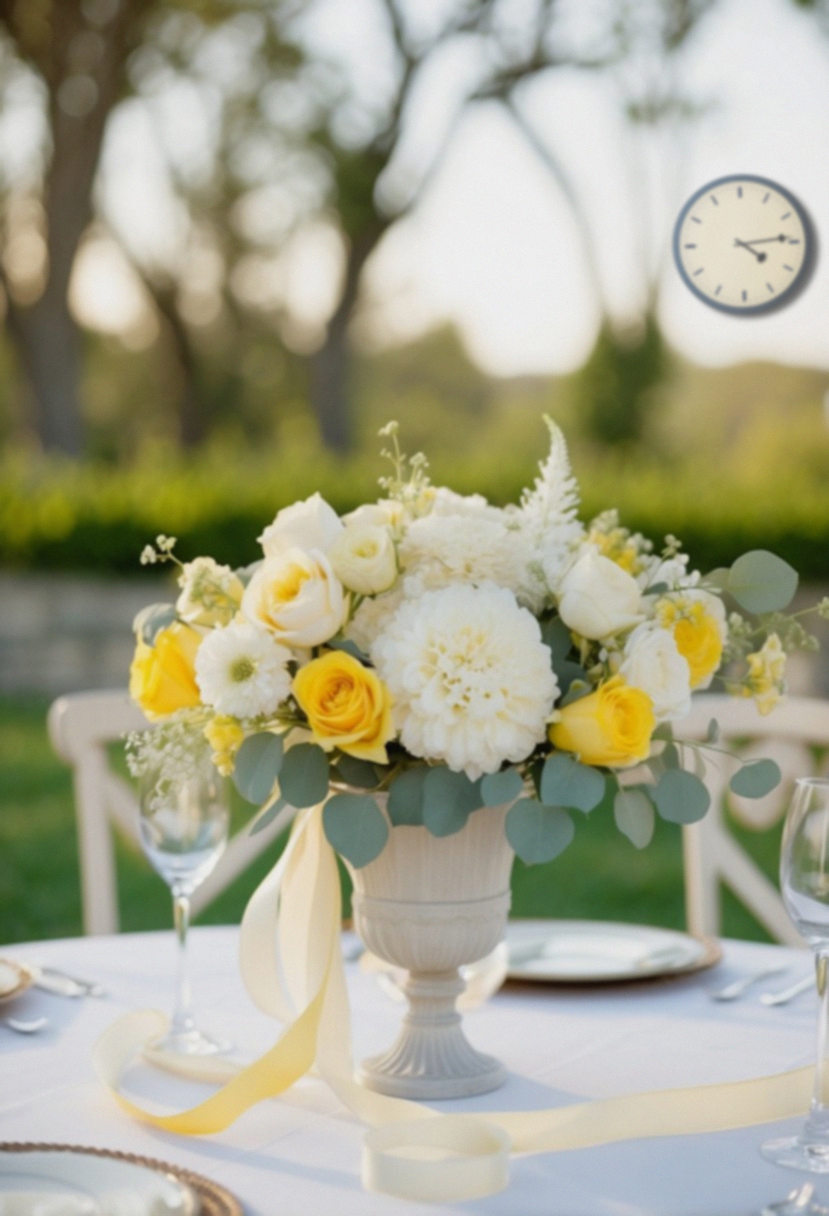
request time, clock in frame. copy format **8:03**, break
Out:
**4:14**
